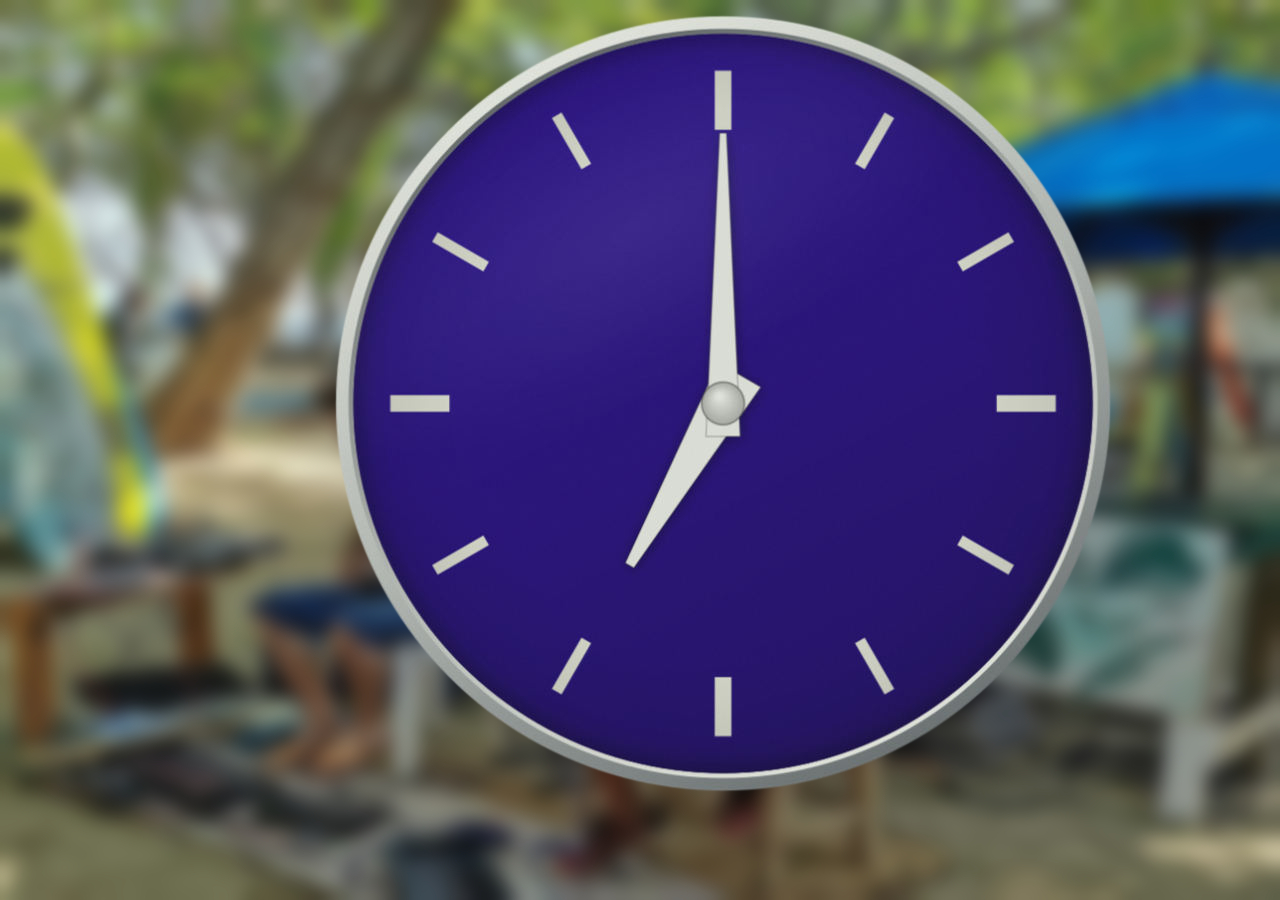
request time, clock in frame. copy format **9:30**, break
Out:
**7:00**
